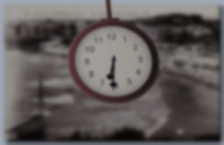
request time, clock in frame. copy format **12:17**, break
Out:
**6:31**
